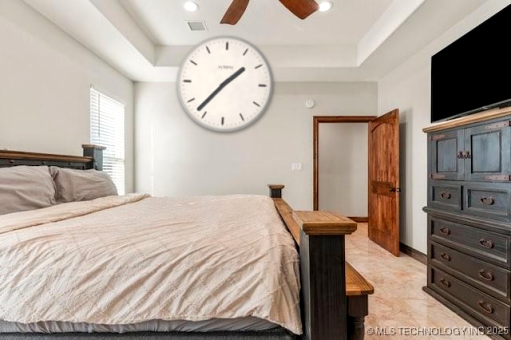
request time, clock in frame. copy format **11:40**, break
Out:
**1:37**
